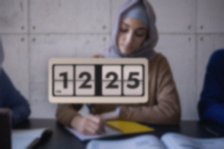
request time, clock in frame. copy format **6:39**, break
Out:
**12:25**
